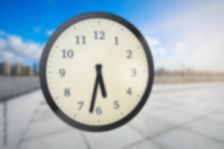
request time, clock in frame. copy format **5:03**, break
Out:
**5:32**
